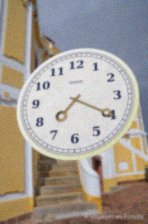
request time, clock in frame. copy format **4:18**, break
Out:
**7:20**
